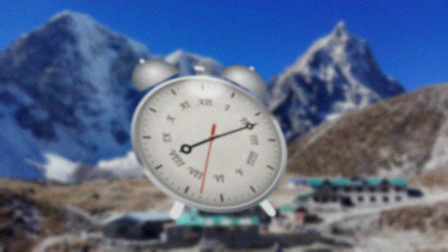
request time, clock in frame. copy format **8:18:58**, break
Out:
**8:11:33**
